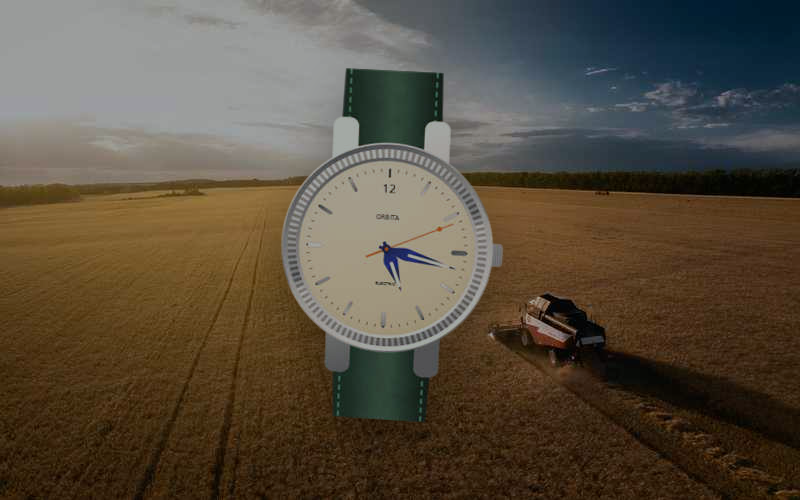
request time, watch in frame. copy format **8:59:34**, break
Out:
**5:17:11**
